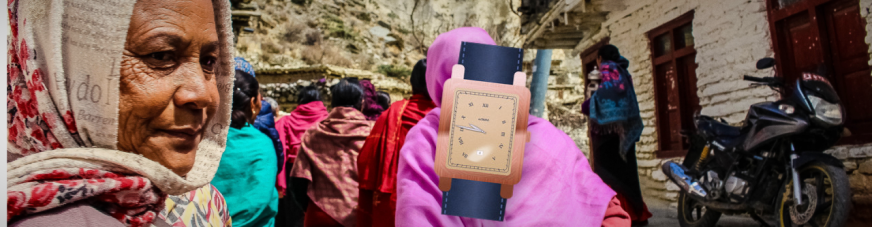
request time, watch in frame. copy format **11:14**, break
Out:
**9:46**
